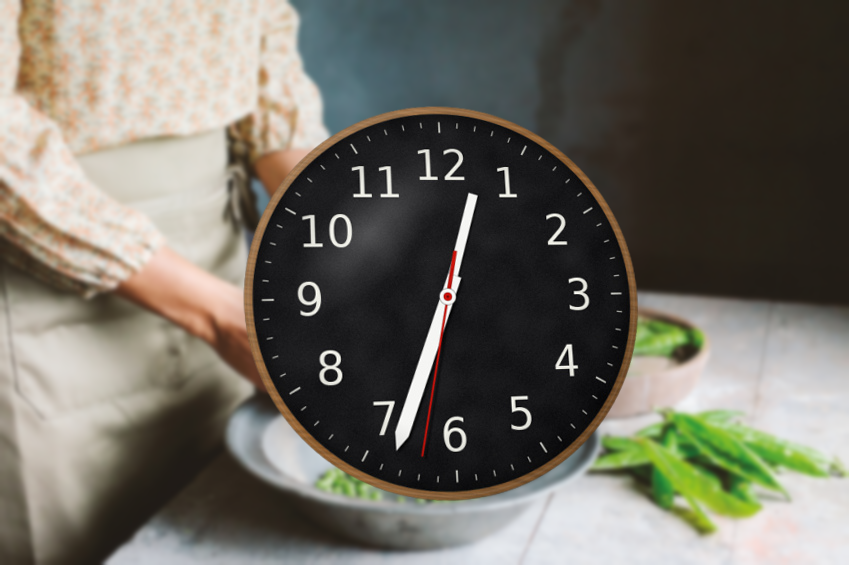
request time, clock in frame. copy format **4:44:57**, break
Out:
**12:33:32**
